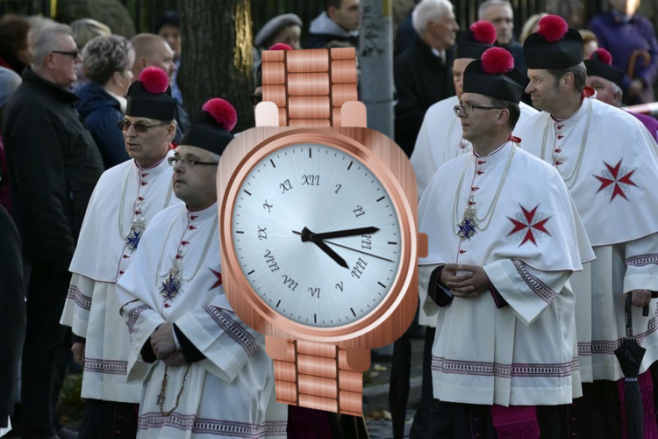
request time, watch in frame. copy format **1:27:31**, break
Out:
**4:13:17**
